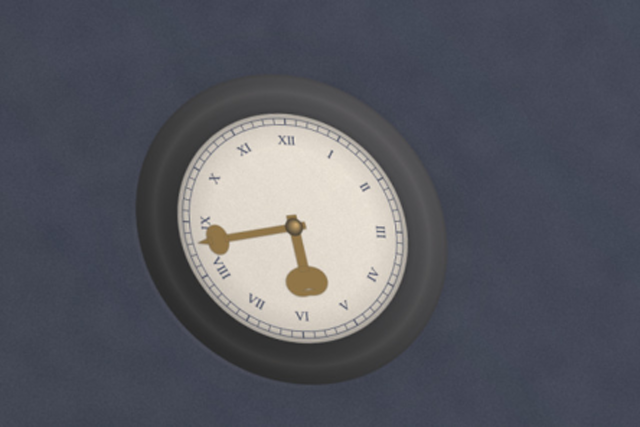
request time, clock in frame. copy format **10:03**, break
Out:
**5:43**
